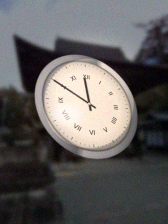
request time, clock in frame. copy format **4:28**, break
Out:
**11:50**
